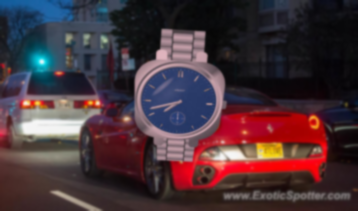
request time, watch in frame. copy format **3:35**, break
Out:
**7:42**
